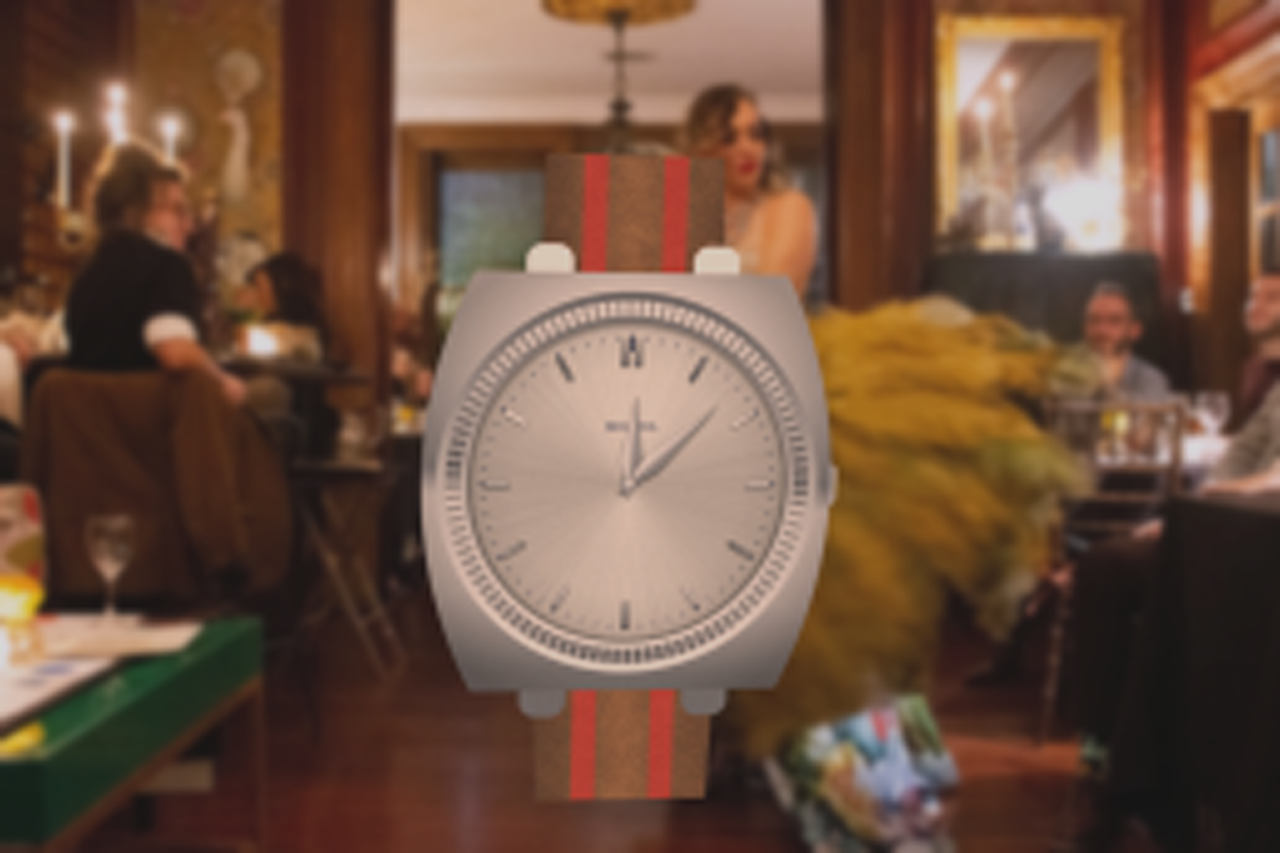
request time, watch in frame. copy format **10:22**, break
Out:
**12:08**
